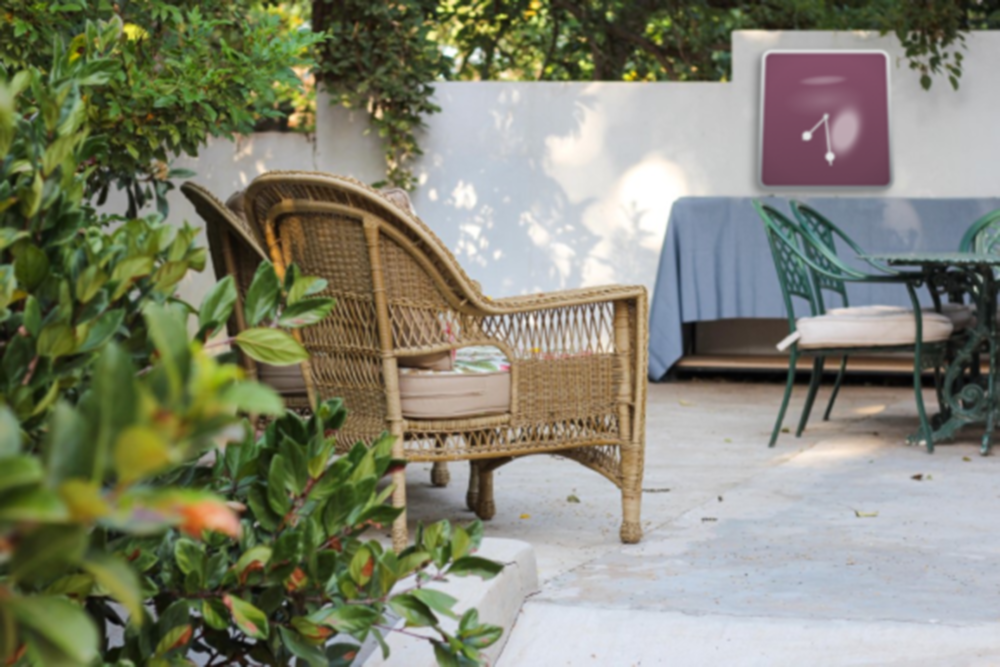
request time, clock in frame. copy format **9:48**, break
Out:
**7:29**
